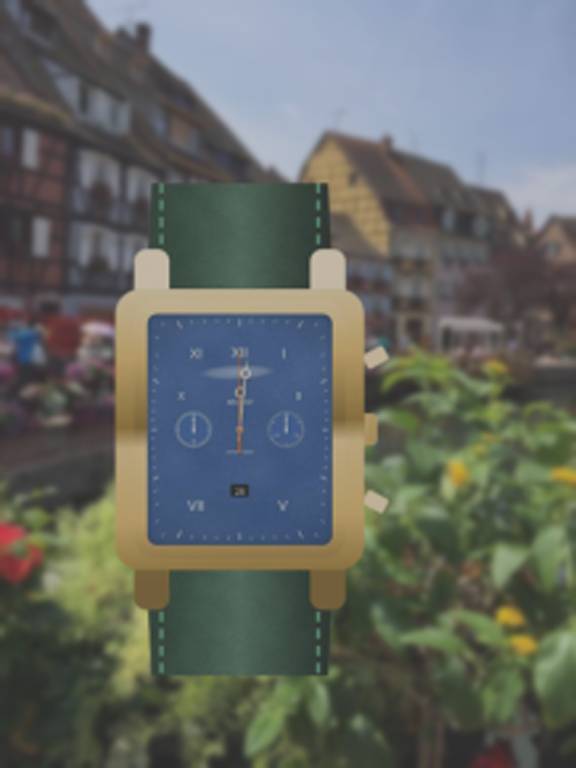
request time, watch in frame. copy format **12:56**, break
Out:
**12:01**
